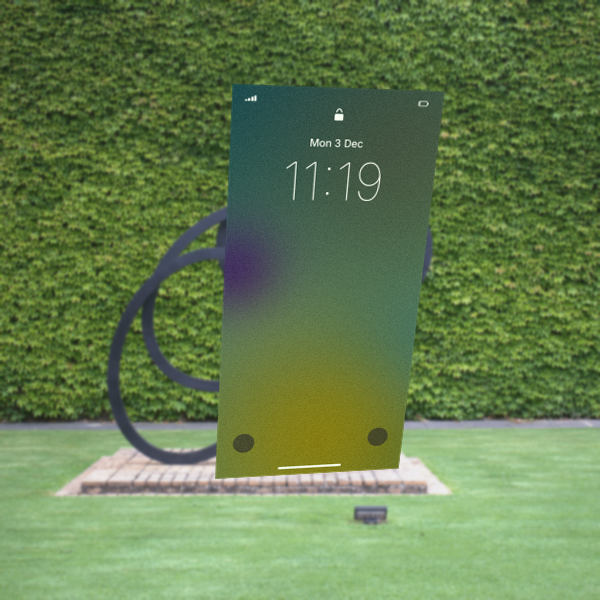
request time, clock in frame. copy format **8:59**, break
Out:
**11:19**
